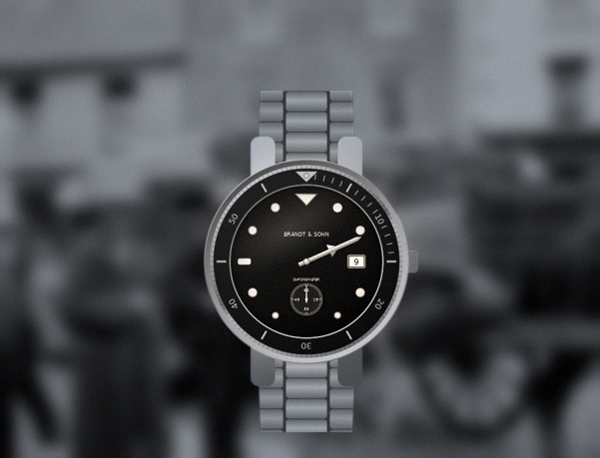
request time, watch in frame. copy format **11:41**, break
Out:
**2:11**
